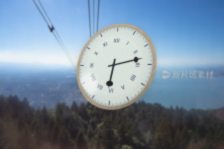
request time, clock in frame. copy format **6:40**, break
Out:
**6:13**
